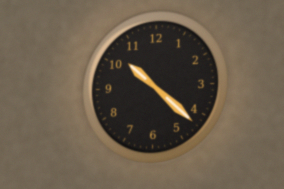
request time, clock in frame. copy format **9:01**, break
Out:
**10:22**
